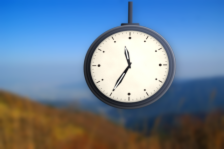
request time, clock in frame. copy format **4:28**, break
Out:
**11:35**
